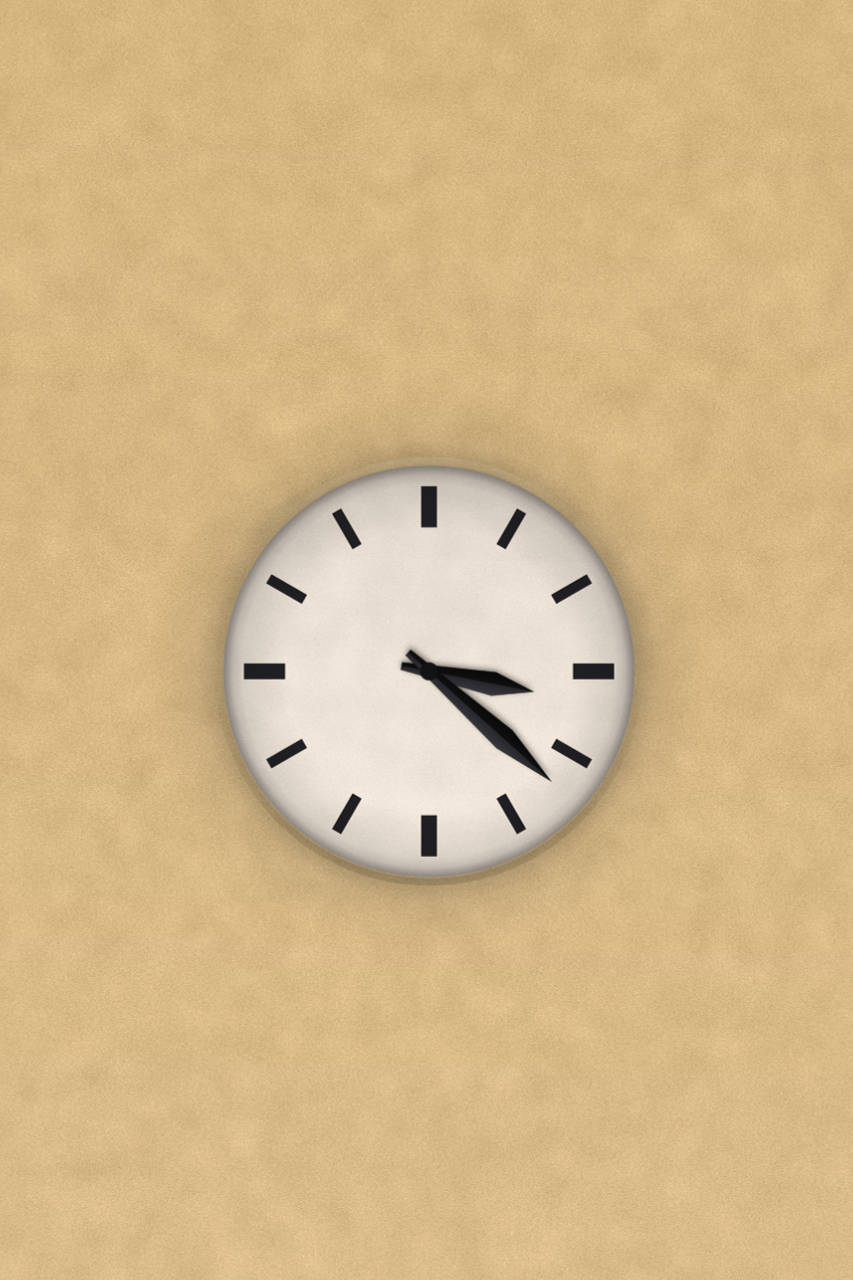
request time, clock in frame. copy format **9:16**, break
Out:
**3:22**
